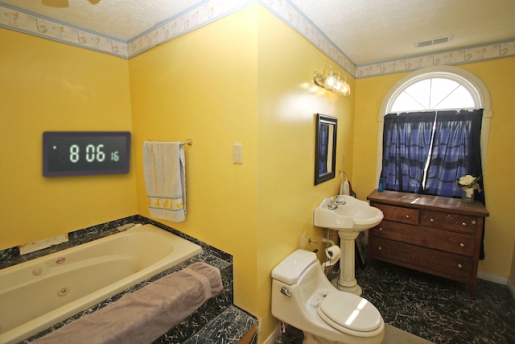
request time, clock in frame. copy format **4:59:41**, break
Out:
**8:06:16**
